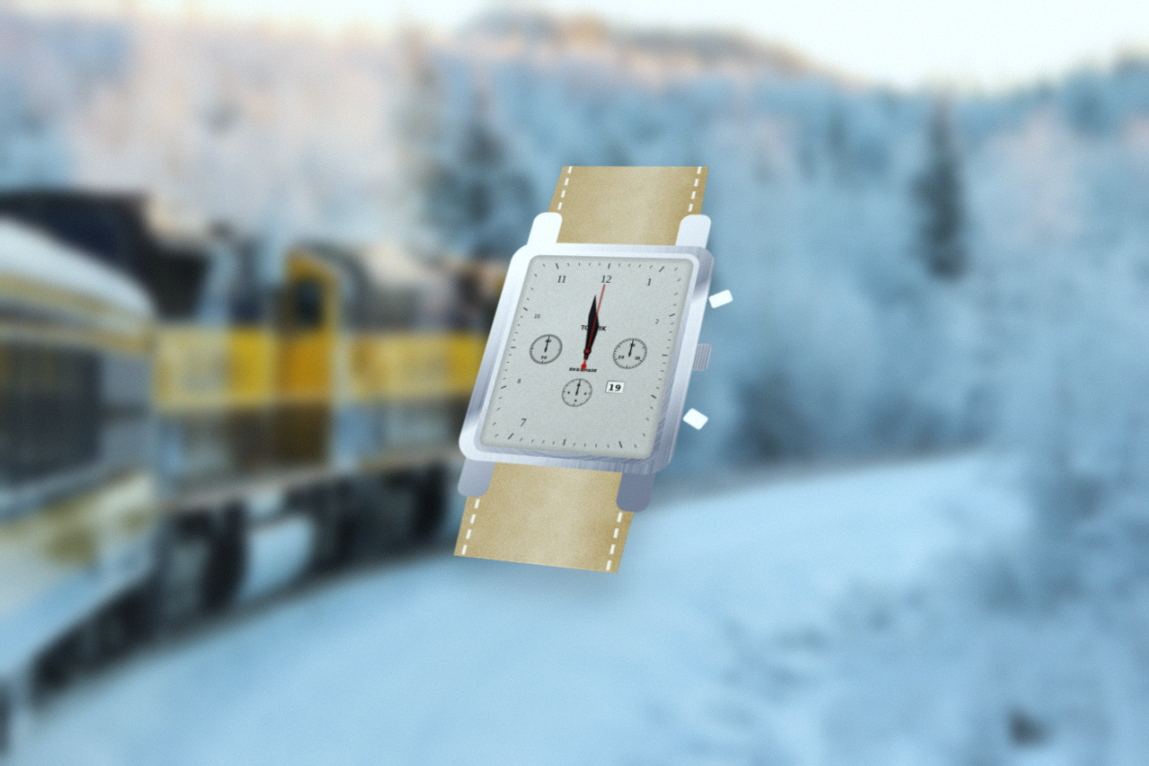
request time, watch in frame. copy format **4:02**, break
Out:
**11:59**
